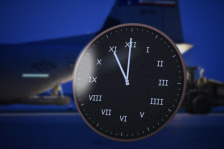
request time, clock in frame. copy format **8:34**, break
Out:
**11:00**
